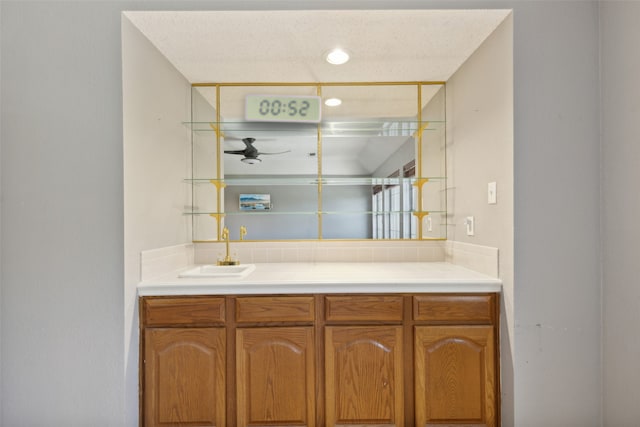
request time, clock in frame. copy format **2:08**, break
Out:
**0:52**
